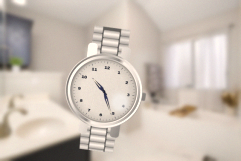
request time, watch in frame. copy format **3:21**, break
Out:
**10:26**
